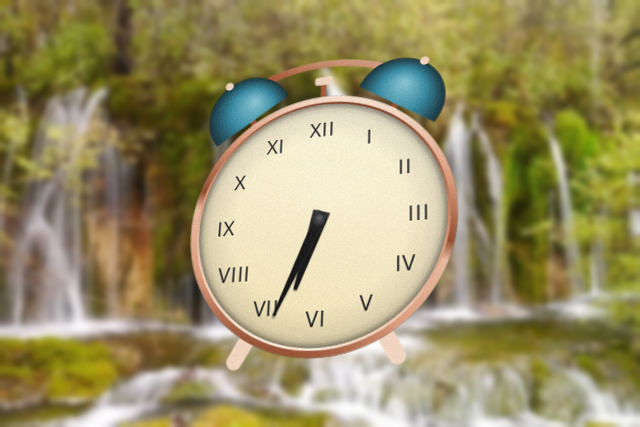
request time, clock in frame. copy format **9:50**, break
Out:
**6:34**
